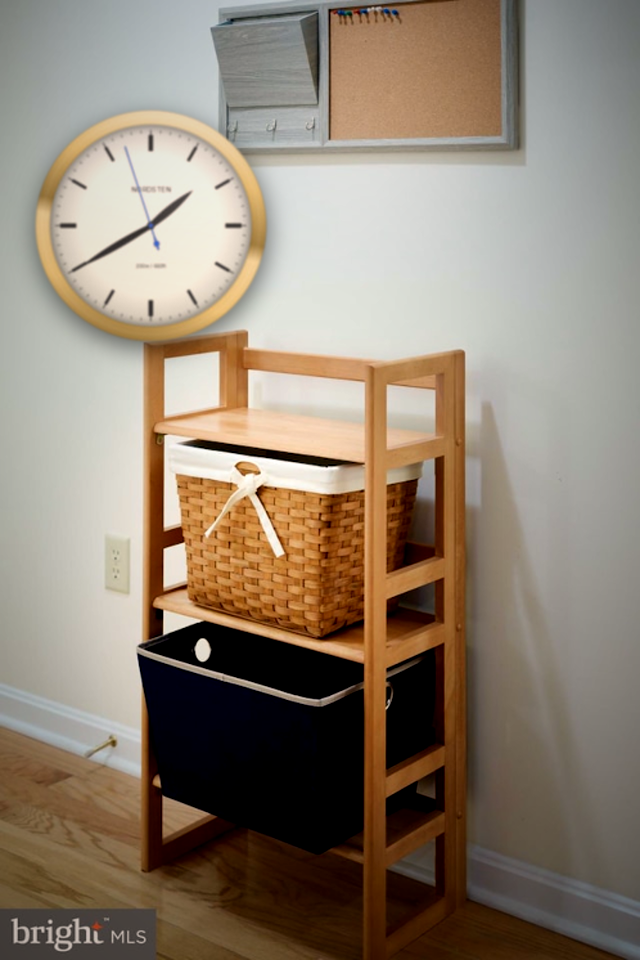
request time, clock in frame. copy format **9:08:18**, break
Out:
**1:39:57**
